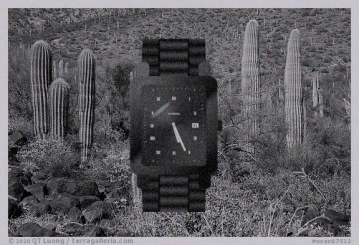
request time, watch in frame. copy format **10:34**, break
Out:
**5:26**
